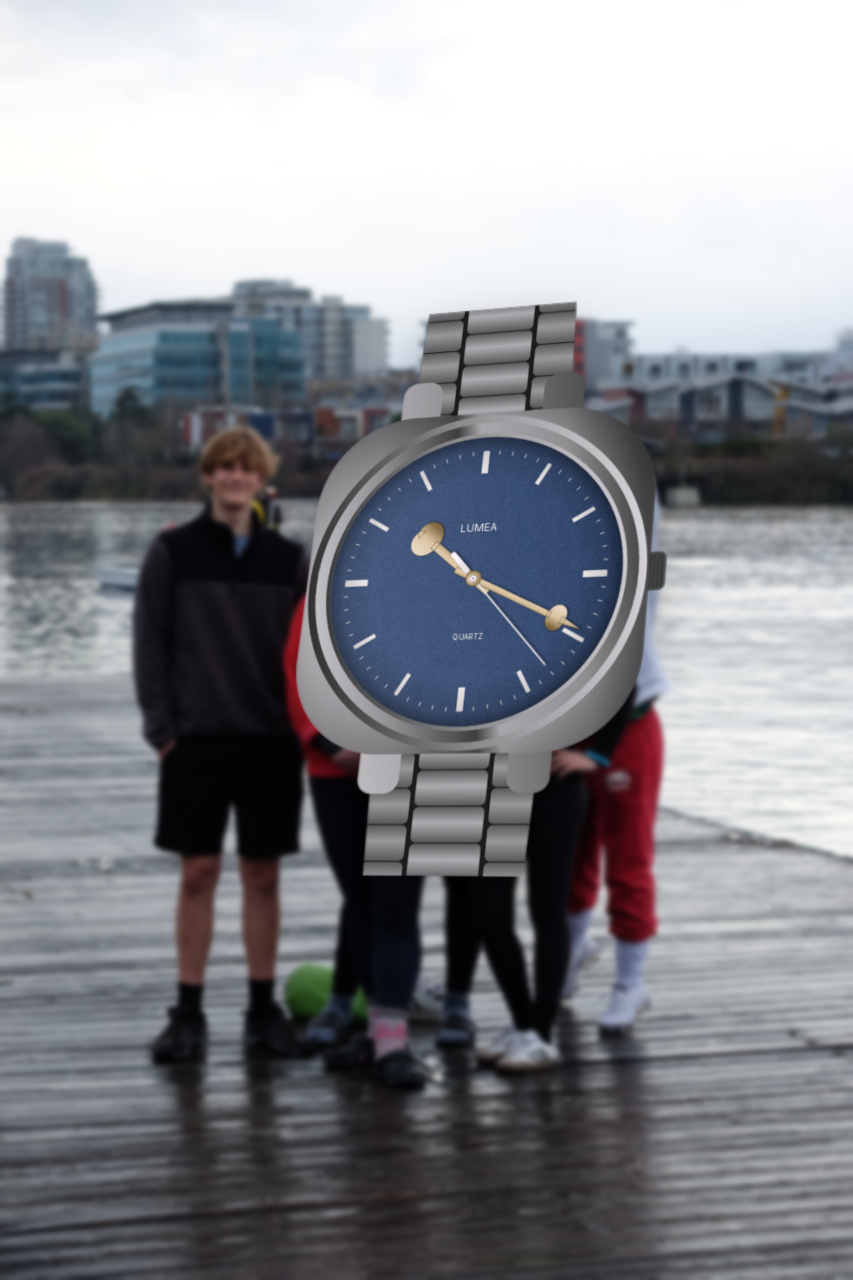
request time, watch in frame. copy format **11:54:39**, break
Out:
**10:19:23**
